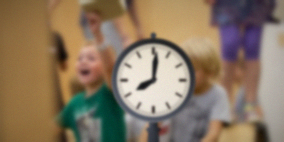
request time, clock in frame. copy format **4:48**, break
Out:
**8:01**
